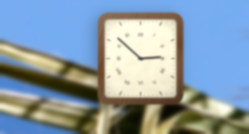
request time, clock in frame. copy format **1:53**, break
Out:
**2:52**
